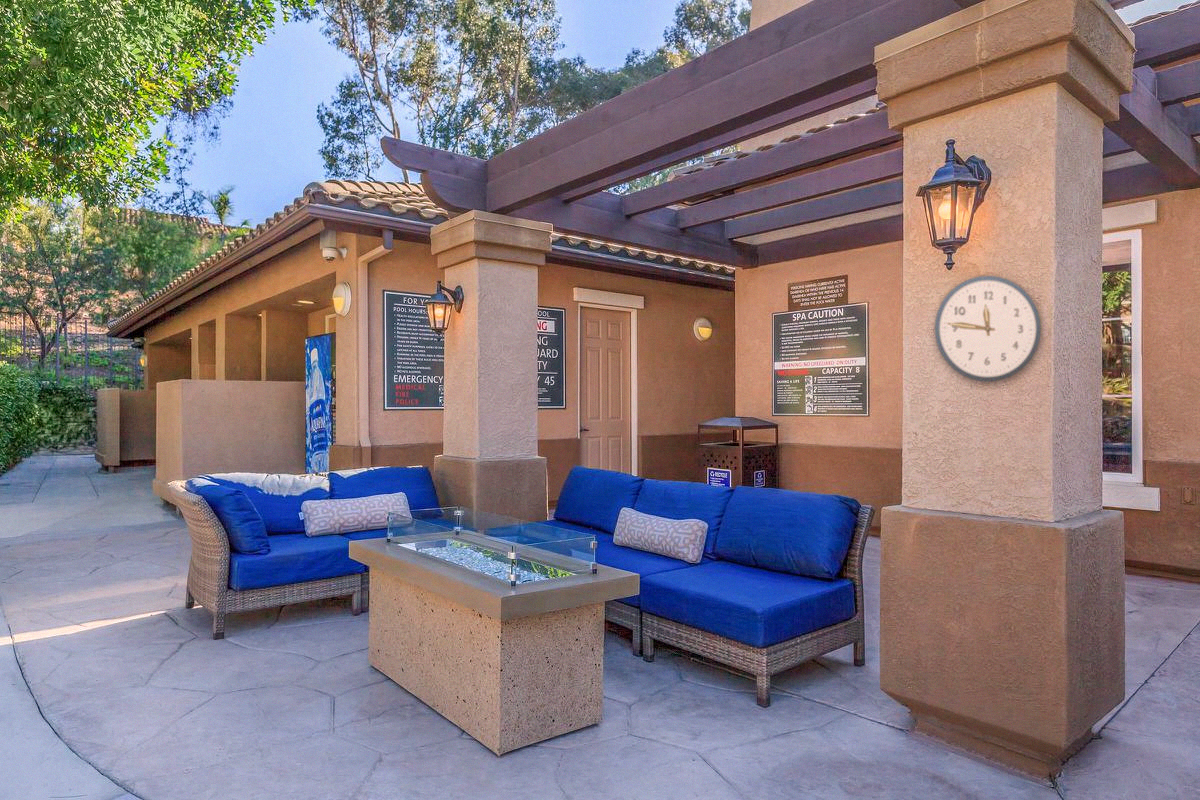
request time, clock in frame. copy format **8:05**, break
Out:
**11:46**
